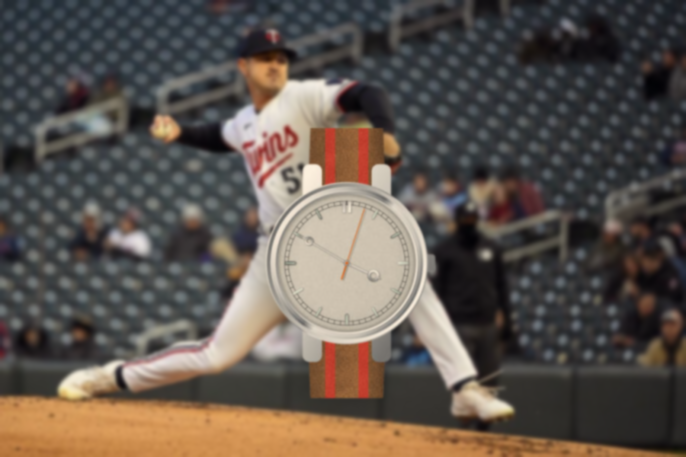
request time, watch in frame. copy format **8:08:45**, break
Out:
**3:50:03**
